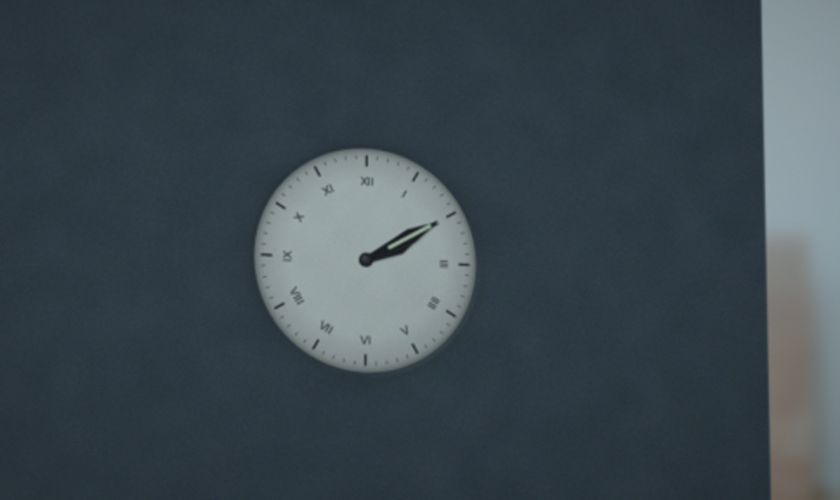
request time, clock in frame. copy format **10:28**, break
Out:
**2:10**
